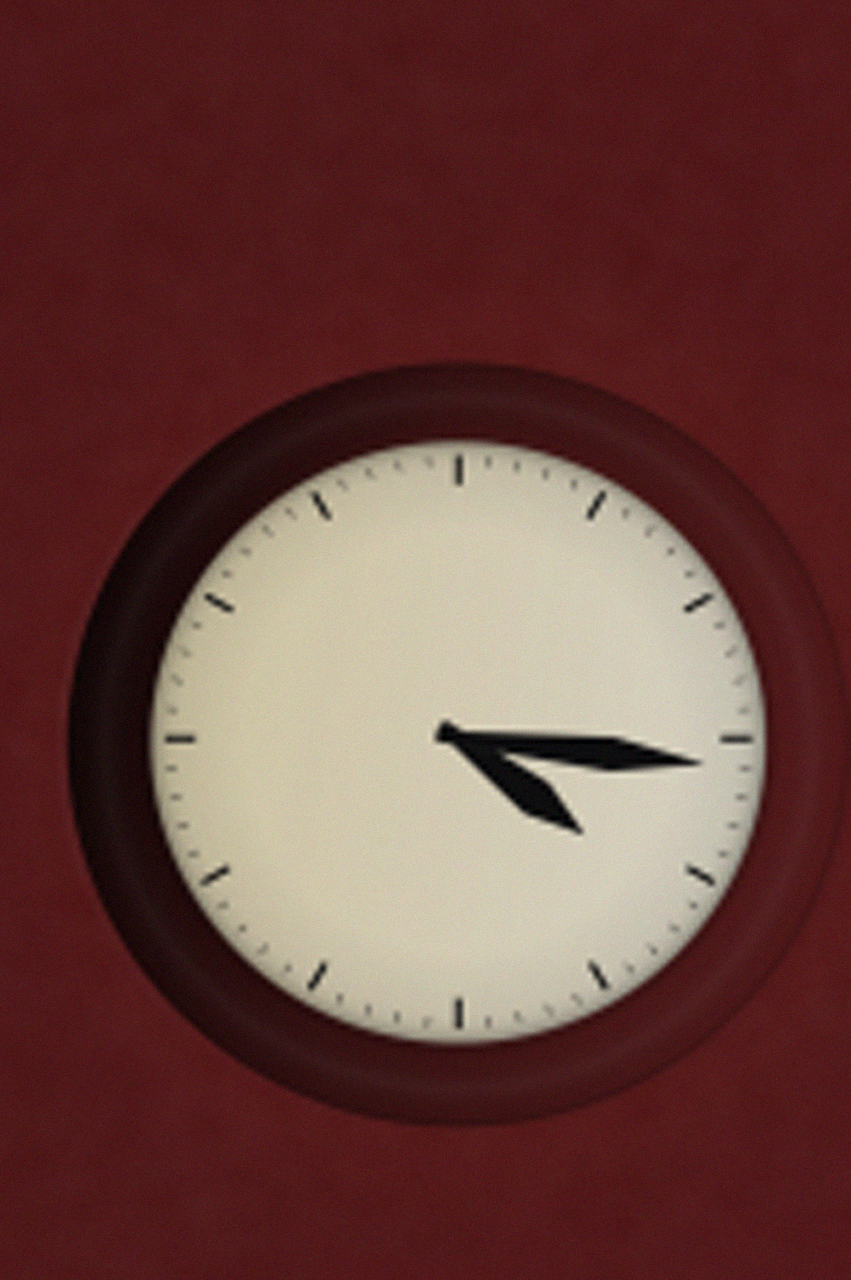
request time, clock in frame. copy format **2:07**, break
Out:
**4:16**
